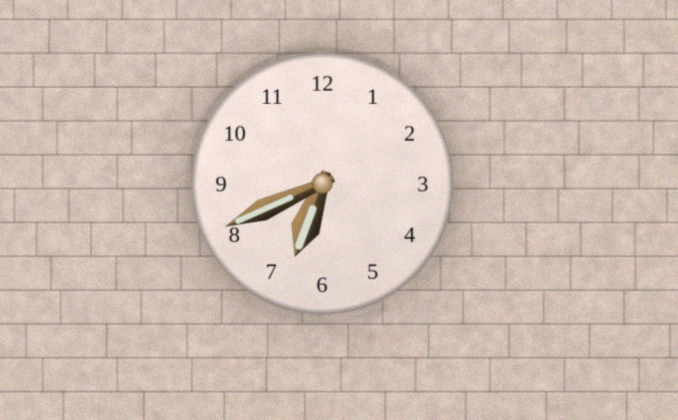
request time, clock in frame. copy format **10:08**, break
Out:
**6:41**
